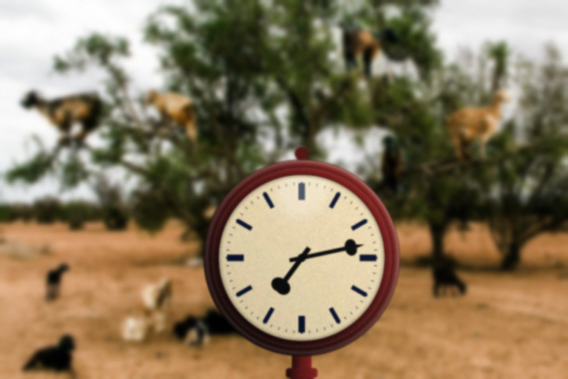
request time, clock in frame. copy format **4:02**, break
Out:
**7:13**
